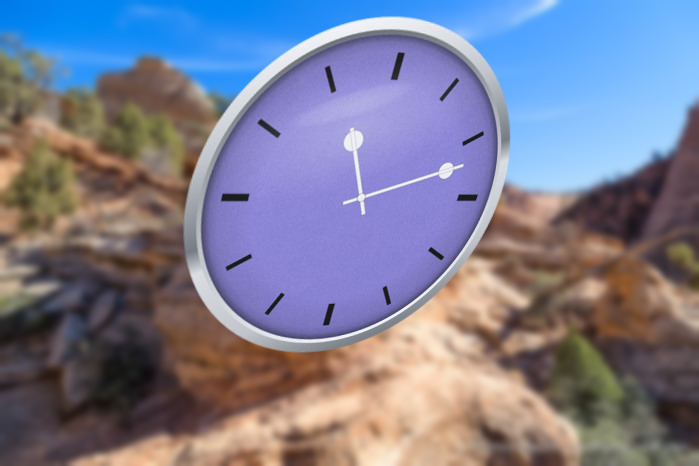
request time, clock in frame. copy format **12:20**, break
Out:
**11:12**
